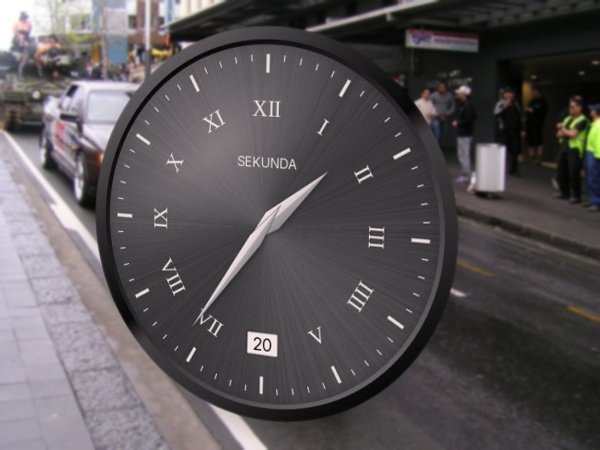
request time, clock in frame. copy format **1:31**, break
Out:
**1:36**
